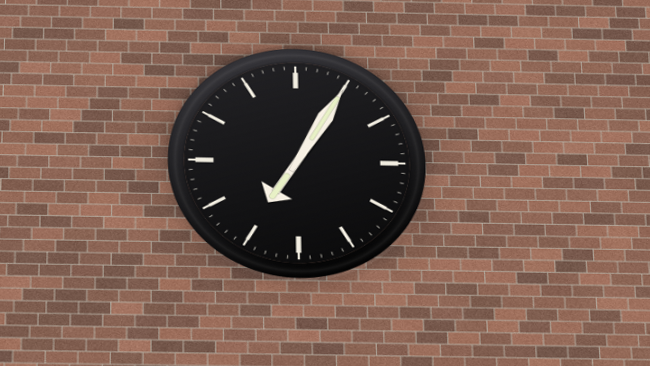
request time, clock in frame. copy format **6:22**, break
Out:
**7:05**
